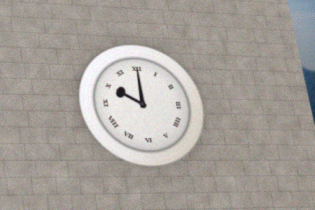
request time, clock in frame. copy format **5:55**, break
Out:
**10:00**
